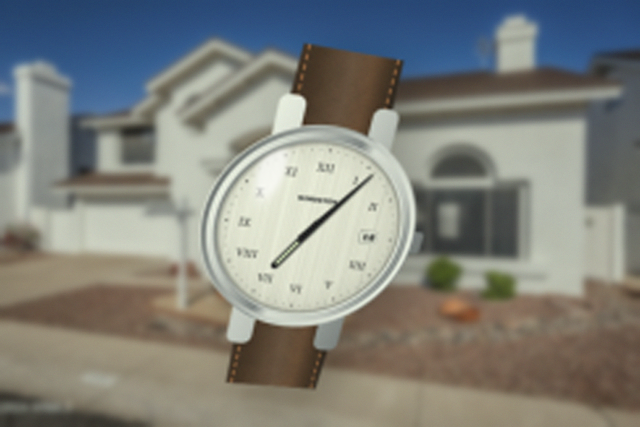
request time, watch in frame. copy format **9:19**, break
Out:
**7:06**
